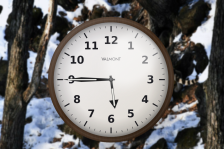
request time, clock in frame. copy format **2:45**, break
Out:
**5:45**
